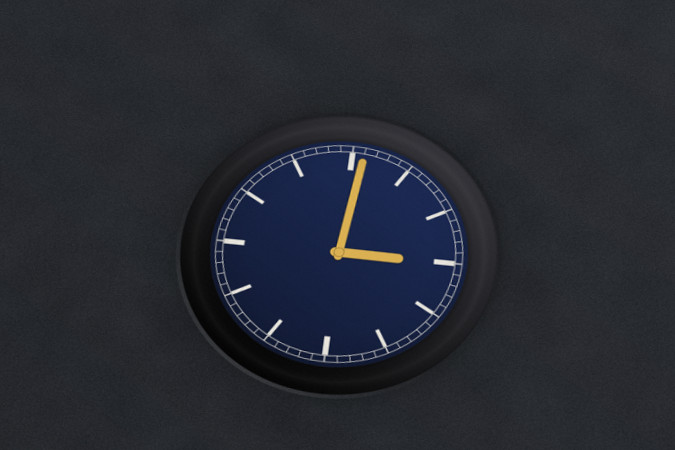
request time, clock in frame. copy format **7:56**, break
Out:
**3:01**
